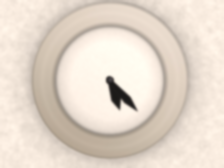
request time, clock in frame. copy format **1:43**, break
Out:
**5:23**
